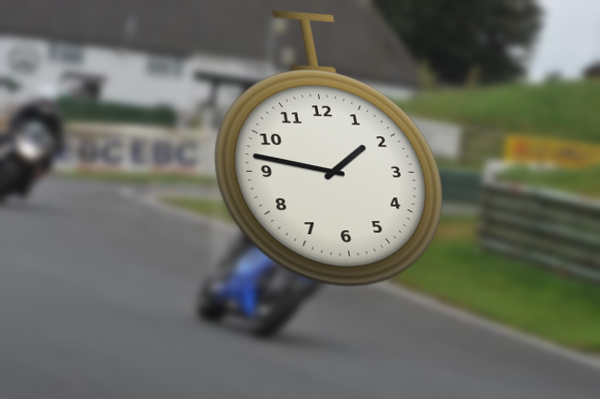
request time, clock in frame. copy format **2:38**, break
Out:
**1:47**
